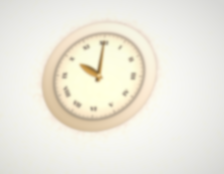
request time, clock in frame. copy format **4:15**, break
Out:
**10:00**
